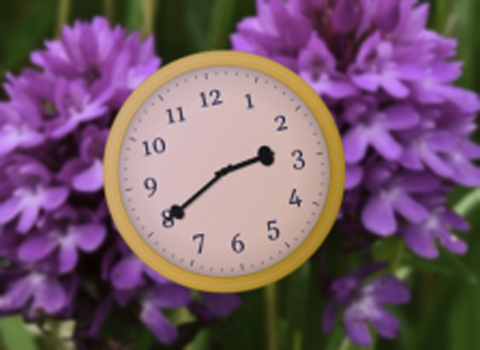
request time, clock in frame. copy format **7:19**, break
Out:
**2:40**
